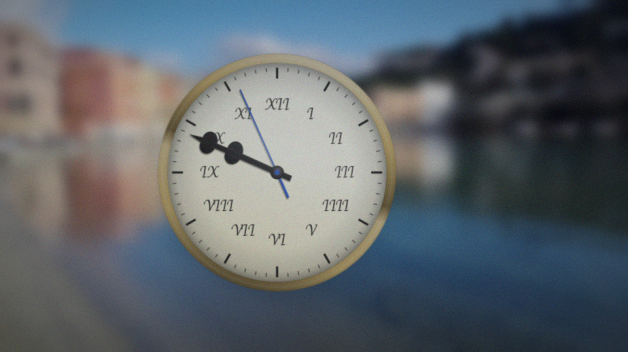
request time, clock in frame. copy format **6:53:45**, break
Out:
**9:48:56**
